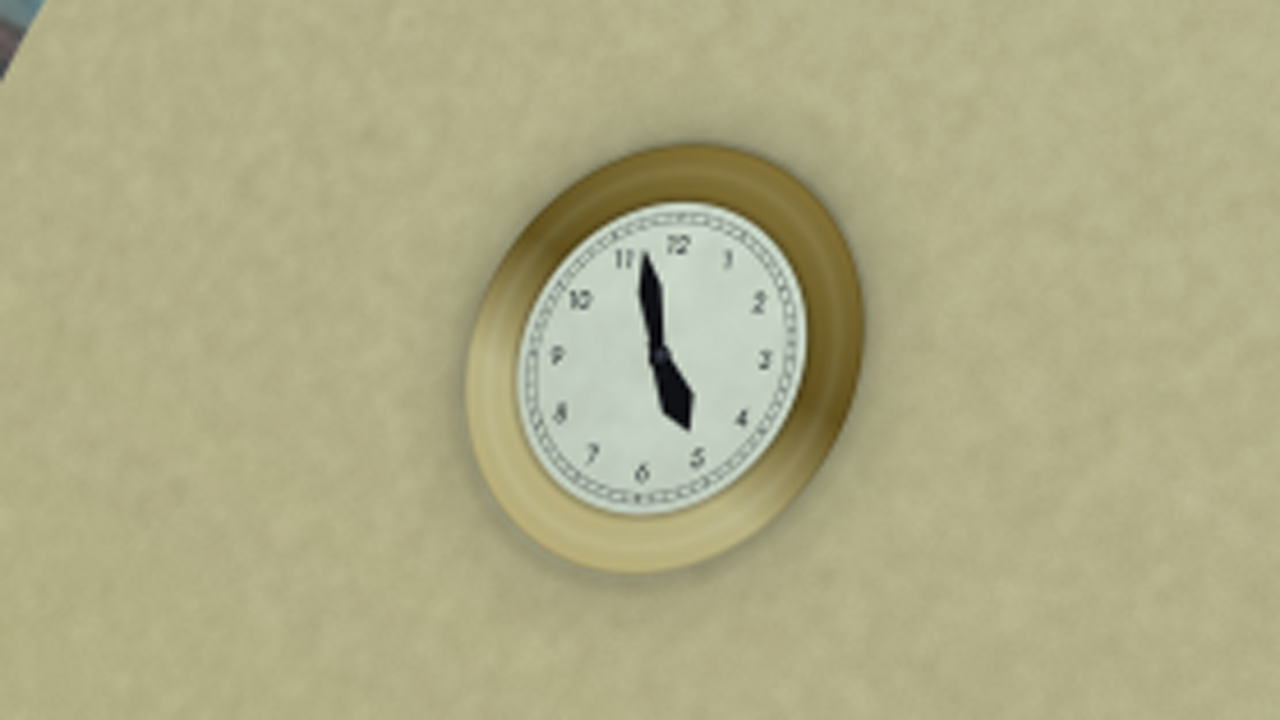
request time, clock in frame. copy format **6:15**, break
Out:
**4:57**
